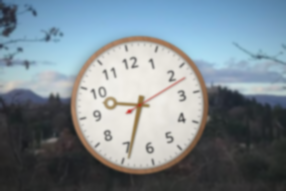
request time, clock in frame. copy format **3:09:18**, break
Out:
**9:34:12**
